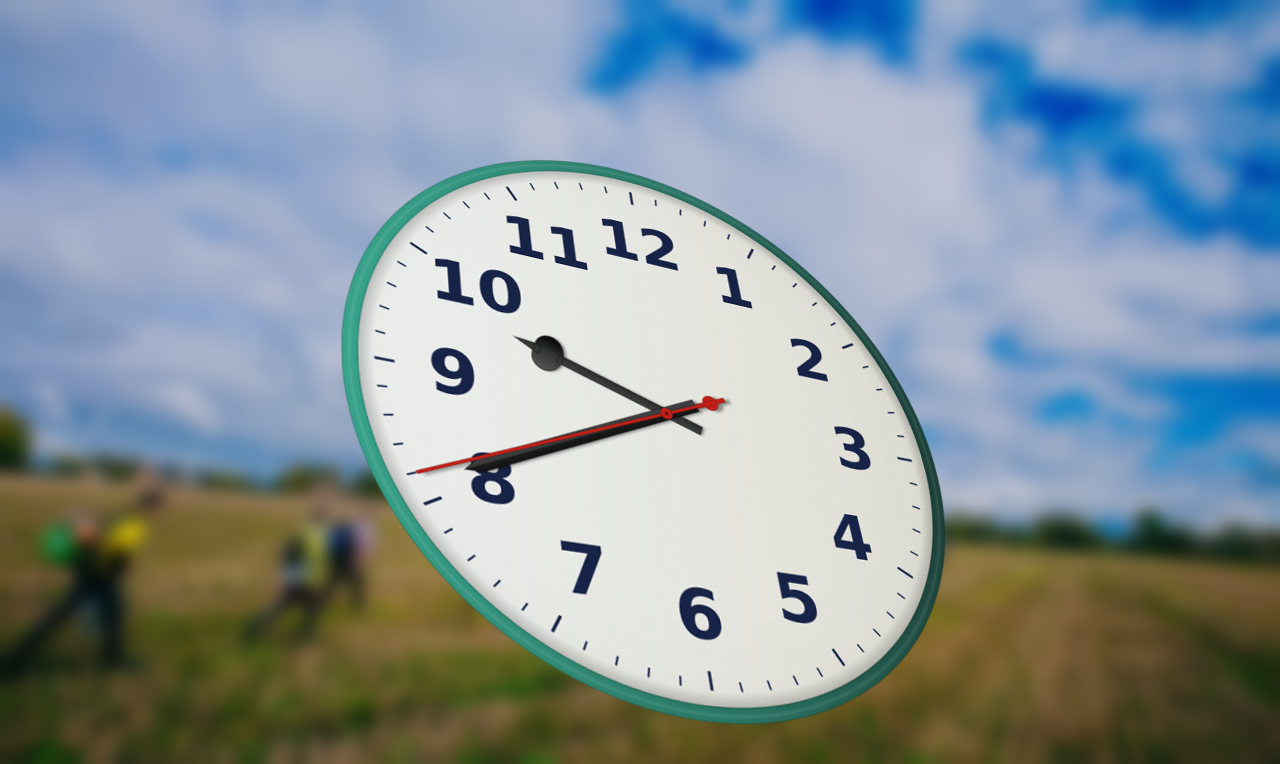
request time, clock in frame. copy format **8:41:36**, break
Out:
**9:40:41**
